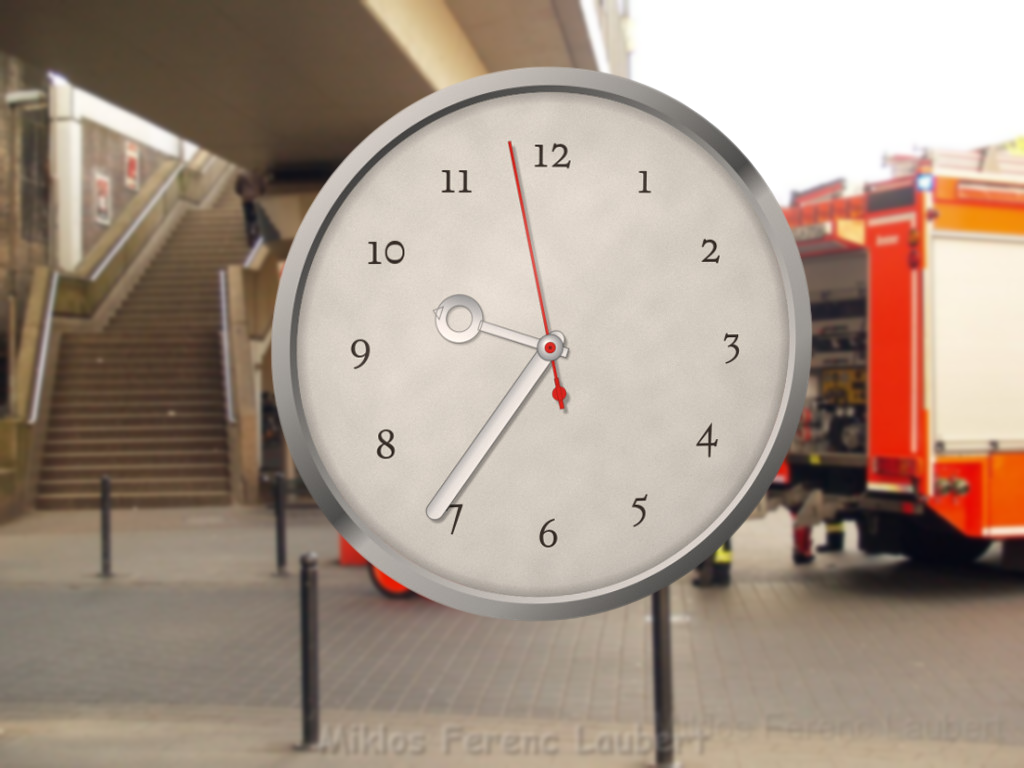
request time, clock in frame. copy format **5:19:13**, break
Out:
**9:35:58**
